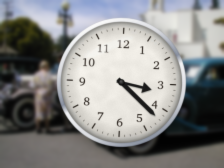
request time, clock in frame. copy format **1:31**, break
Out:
**3:22**
